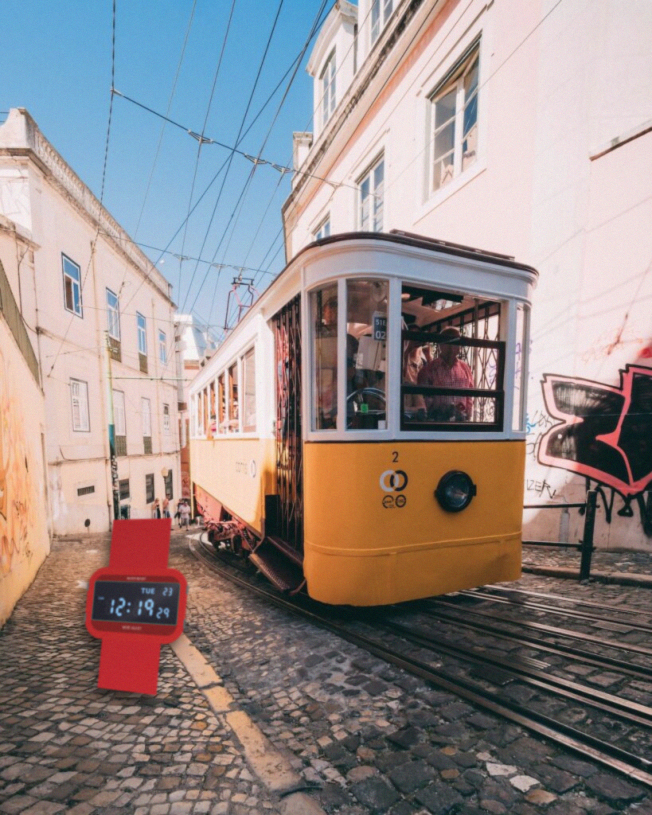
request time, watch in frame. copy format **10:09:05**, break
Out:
**12:19:29**
